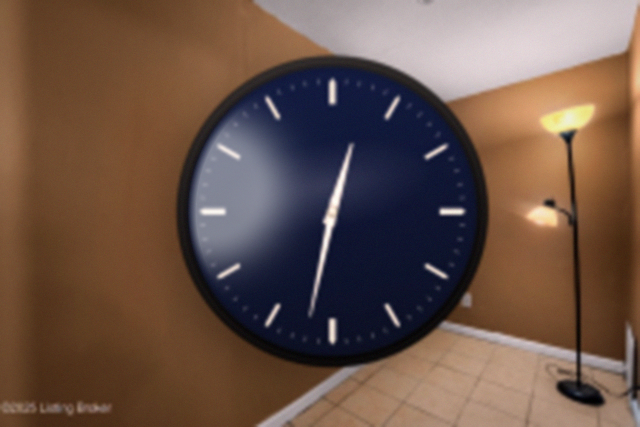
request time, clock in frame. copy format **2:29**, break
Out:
**12:32**
